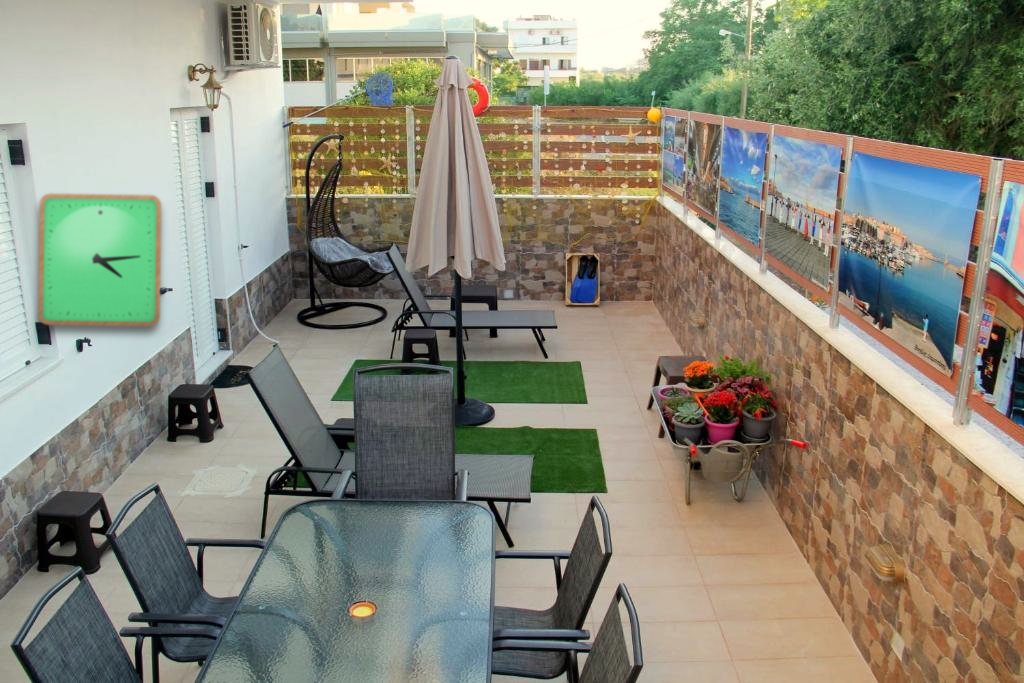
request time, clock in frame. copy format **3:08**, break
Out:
**4:14**
